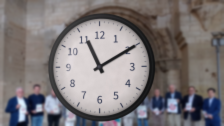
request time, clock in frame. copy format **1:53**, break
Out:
**11:10**
